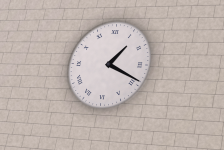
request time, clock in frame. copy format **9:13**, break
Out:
**1:19**
